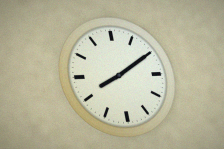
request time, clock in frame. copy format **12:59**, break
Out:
**8:10**
